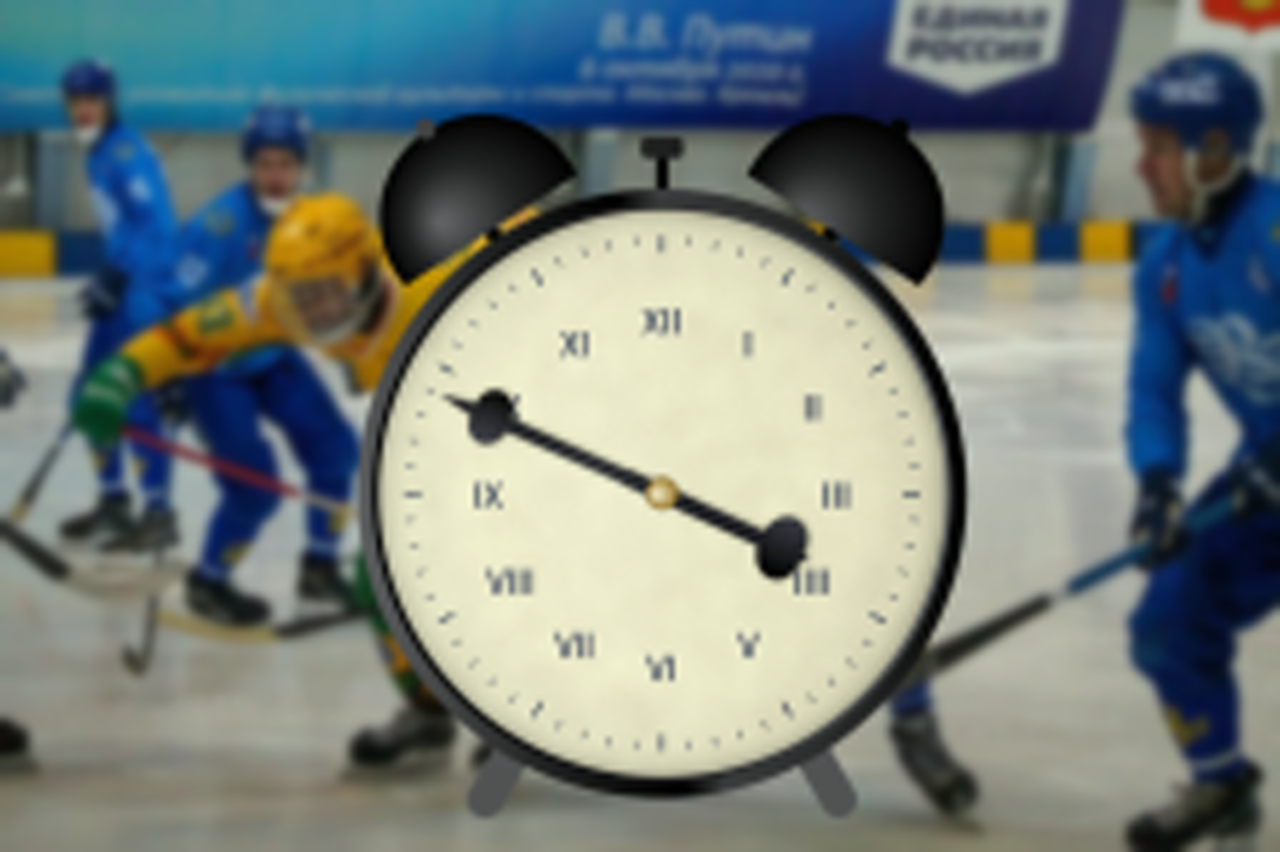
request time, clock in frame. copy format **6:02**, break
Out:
**3:49**
